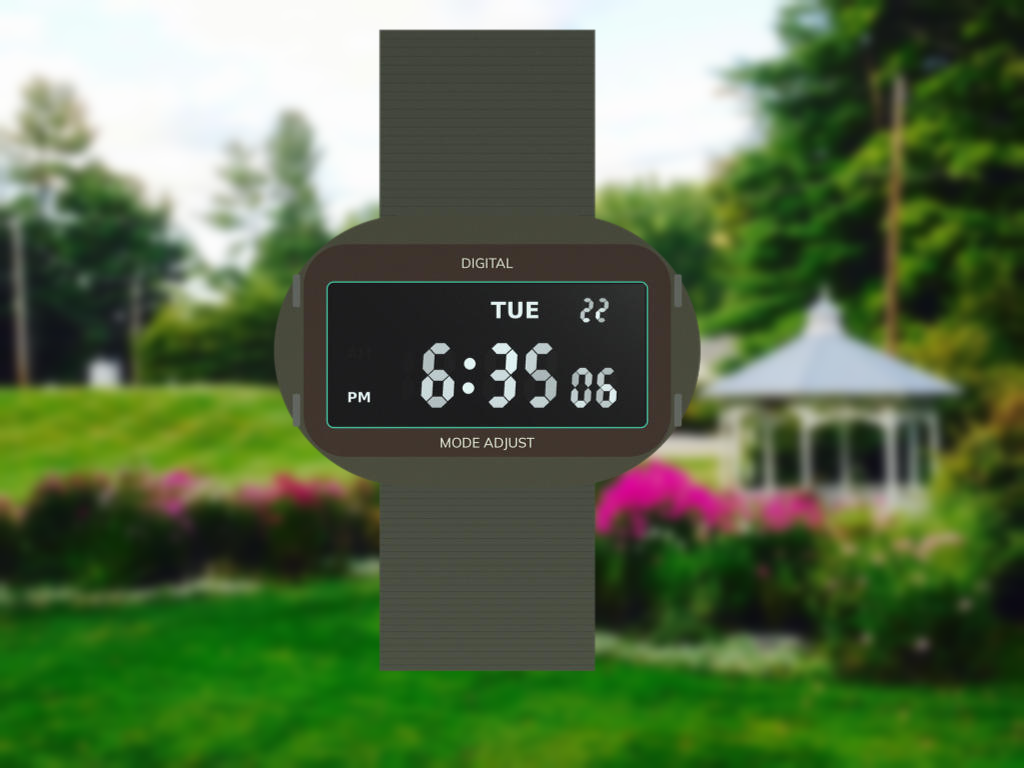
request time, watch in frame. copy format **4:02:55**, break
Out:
**6:35:06**
